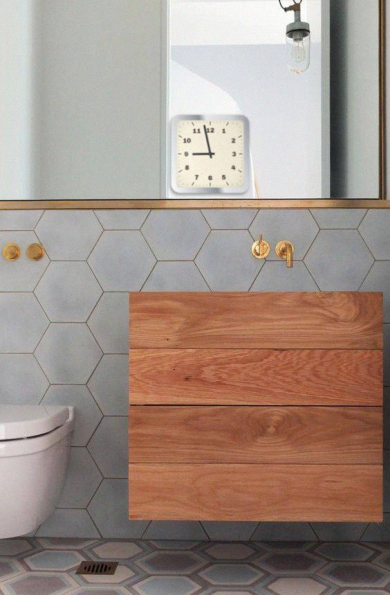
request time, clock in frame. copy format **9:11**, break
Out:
**8:58**
